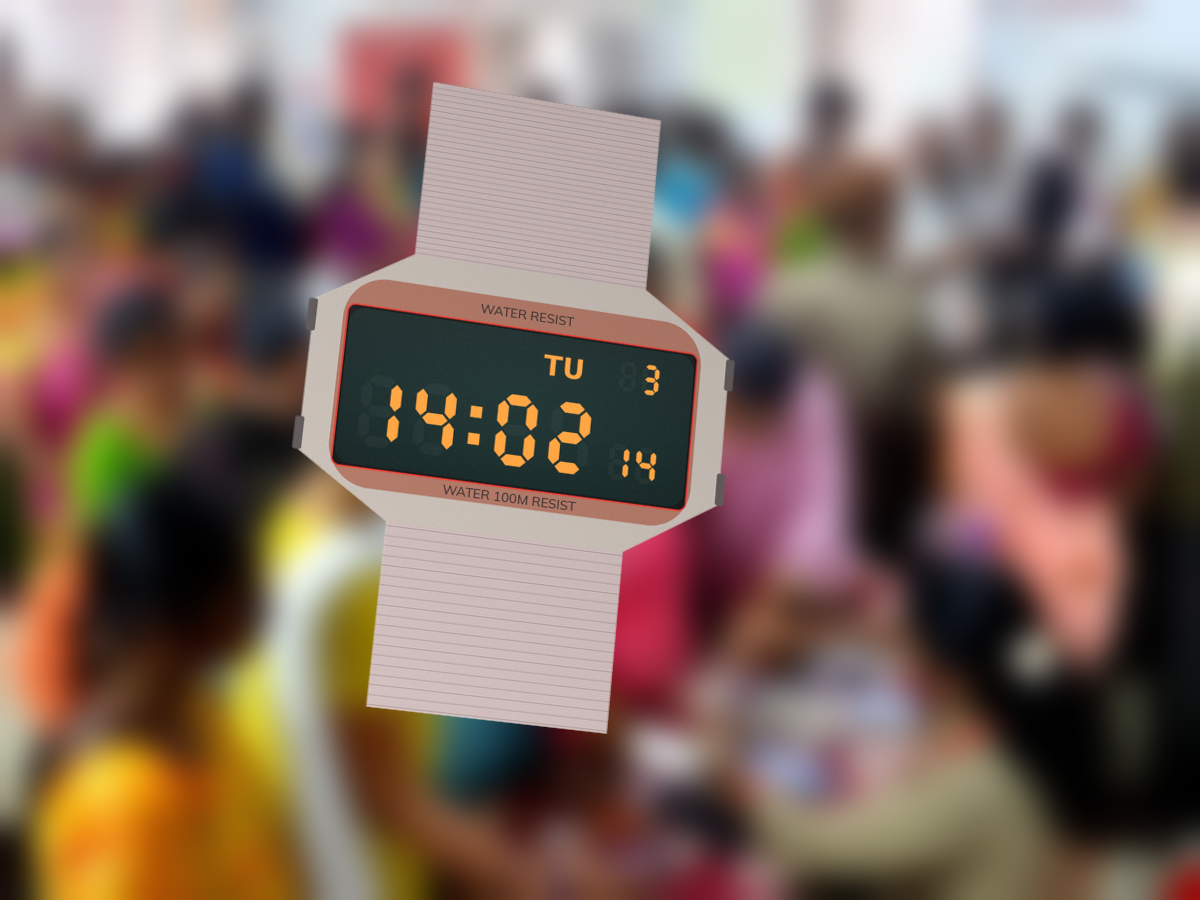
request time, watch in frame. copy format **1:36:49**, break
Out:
**14:02:14**
